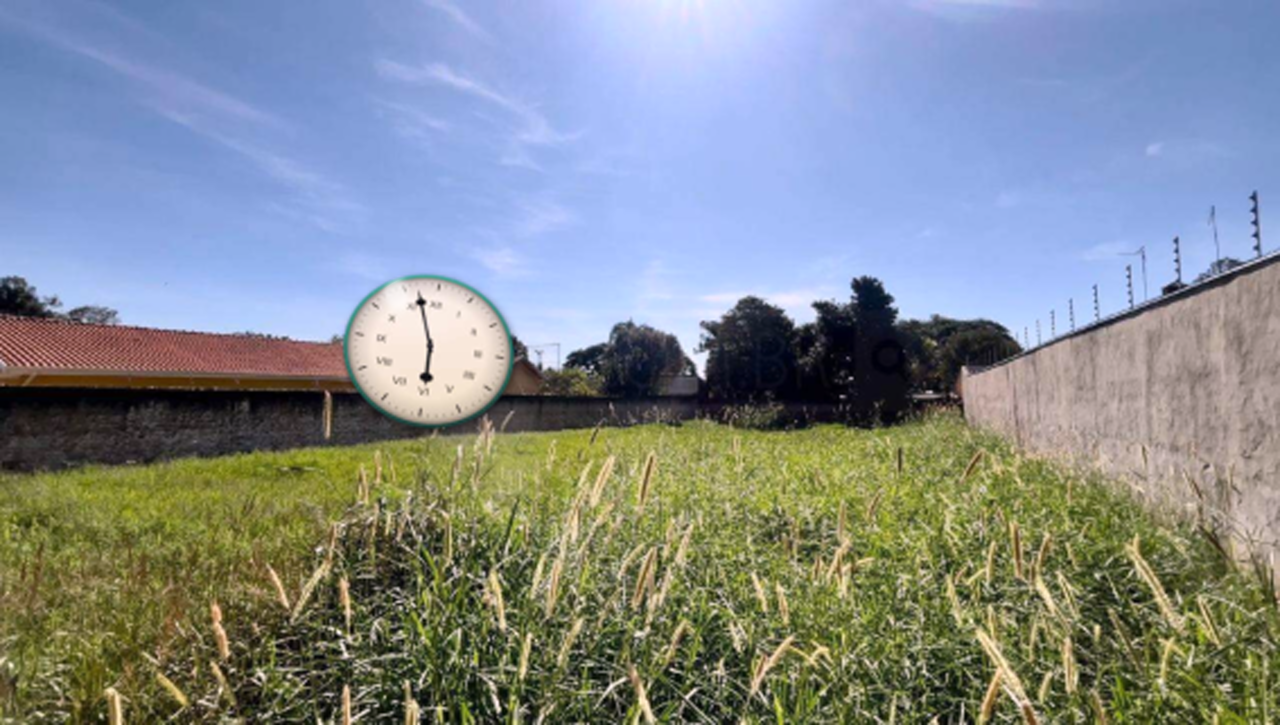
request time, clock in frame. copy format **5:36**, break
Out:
**5:57**
